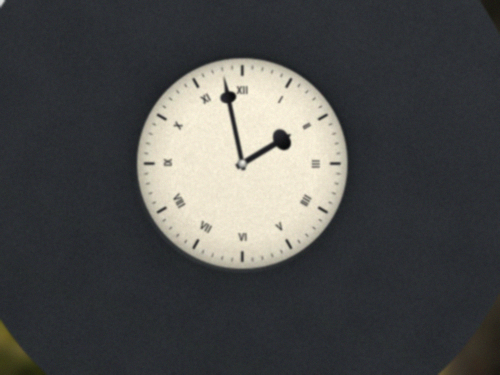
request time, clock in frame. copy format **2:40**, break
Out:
**1:58**
